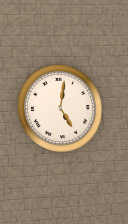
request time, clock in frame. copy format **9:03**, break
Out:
**5:02**
